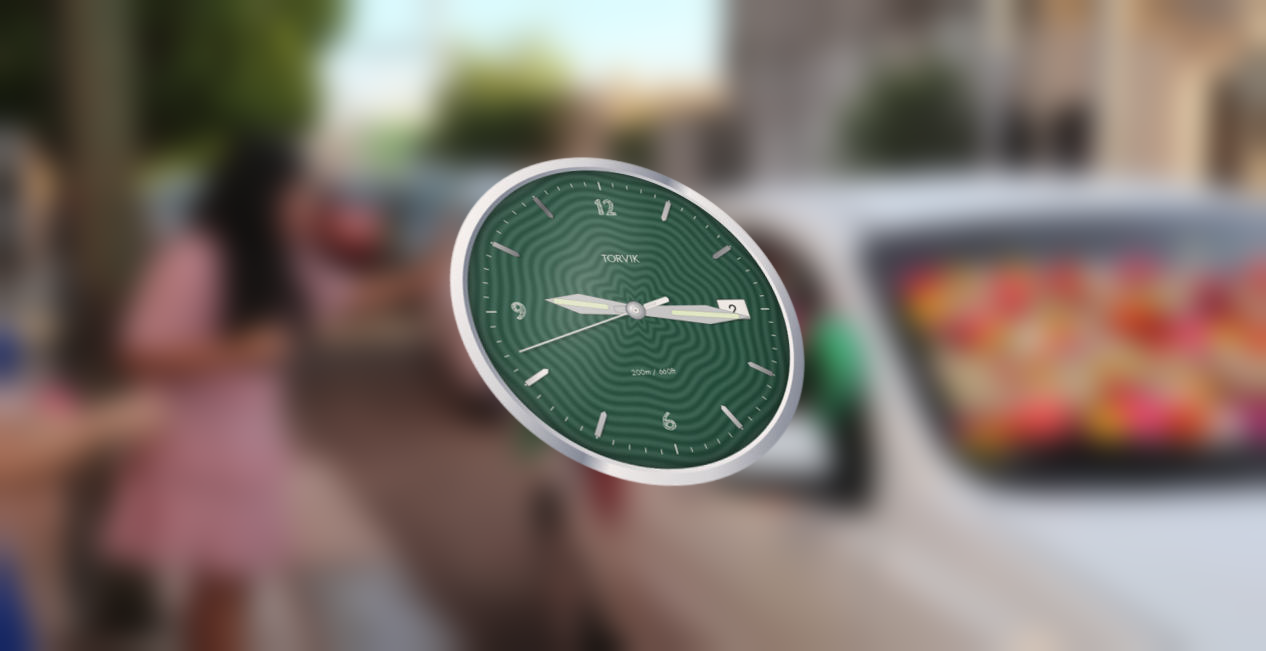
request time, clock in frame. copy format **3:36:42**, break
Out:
**9:15:42**
